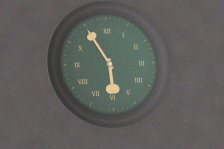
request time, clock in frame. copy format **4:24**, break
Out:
**5:55**
